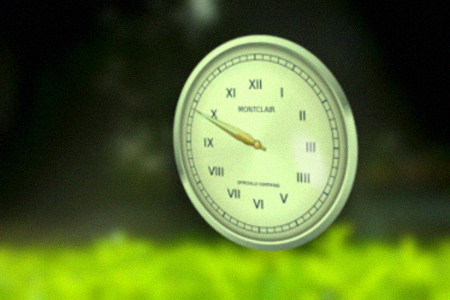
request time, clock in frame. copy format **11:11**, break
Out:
**9:49**
